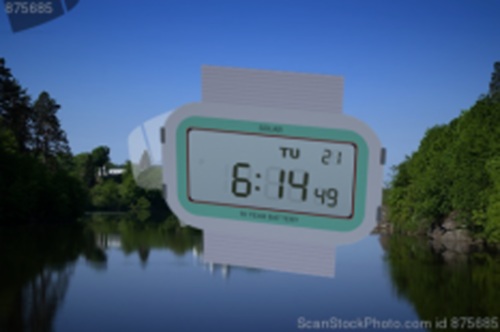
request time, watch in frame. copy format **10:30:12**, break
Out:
**6:14:49**
